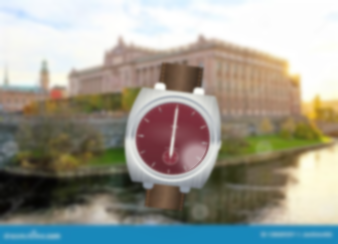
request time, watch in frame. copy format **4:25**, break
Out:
**6:00**
